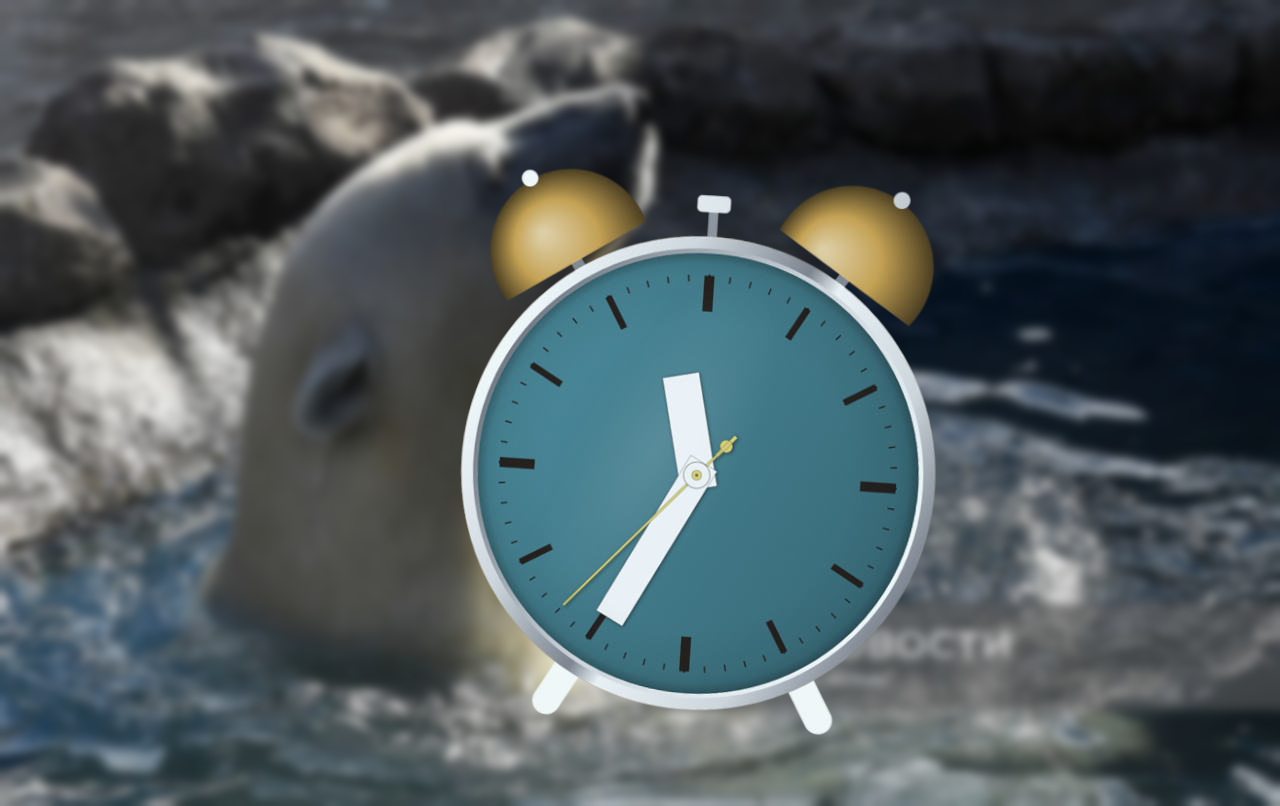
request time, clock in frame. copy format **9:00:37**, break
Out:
**11:34:37**
